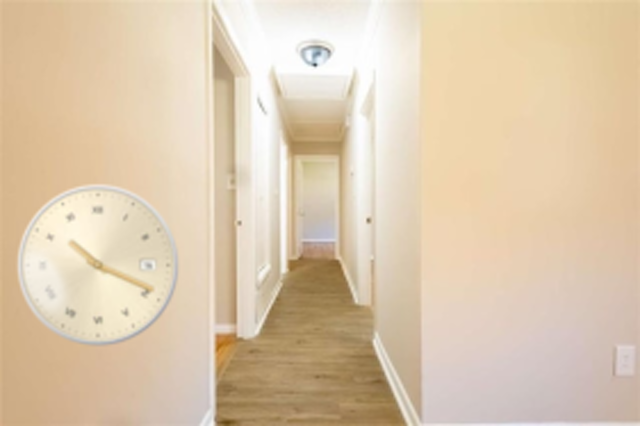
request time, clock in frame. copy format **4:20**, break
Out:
**10:19**
